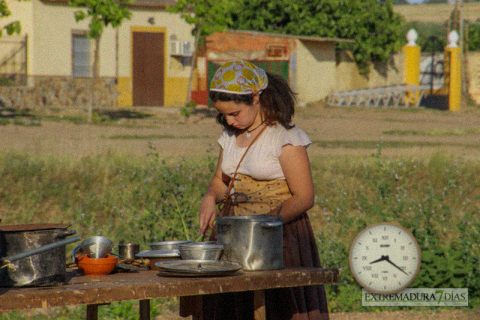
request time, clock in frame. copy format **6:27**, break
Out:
**8:21**
